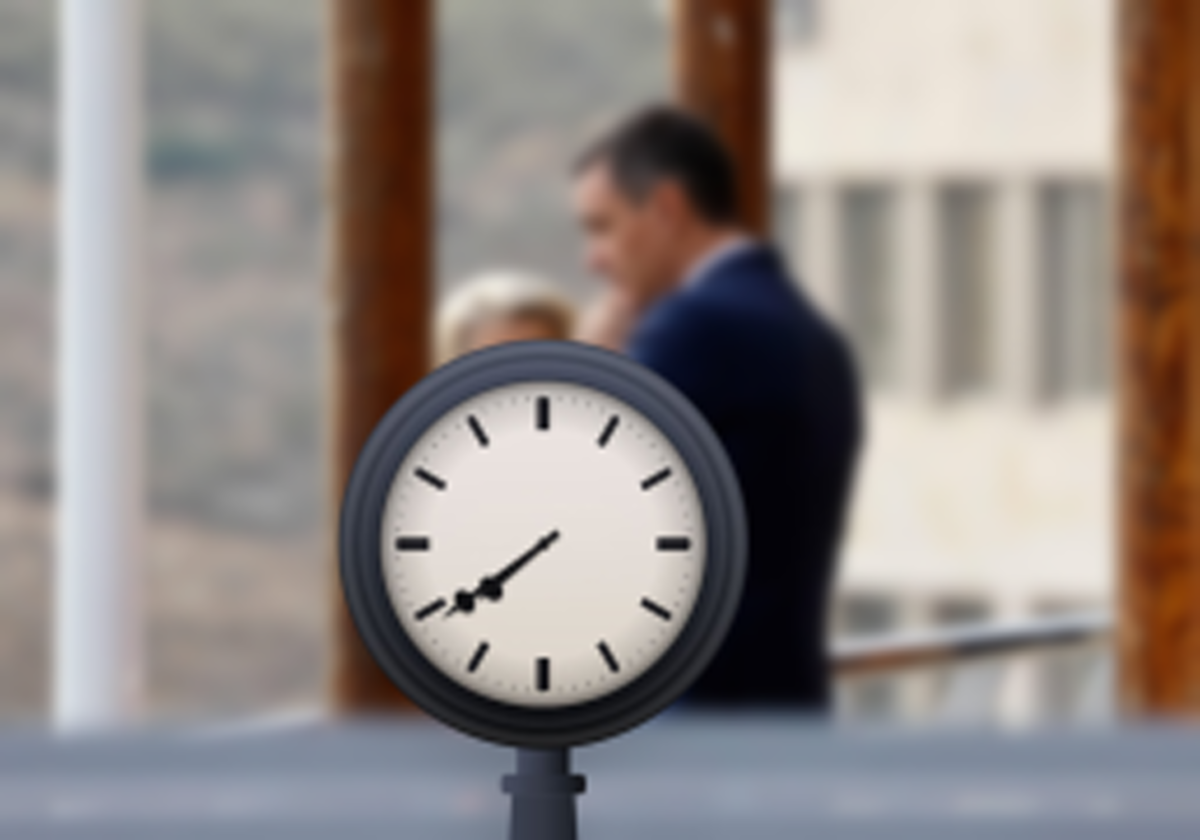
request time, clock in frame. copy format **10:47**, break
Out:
**7:39**
